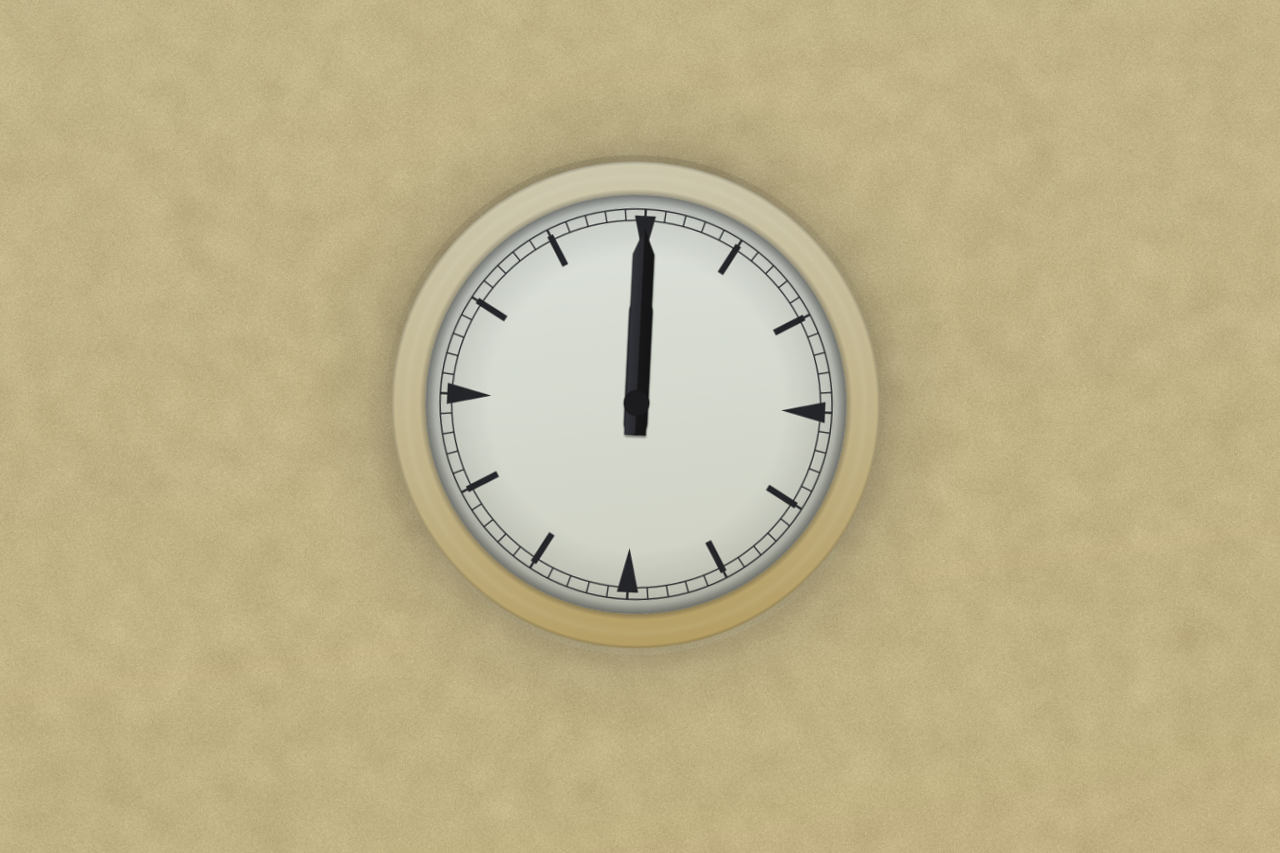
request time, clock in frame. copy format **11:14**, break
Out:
**12:00**
